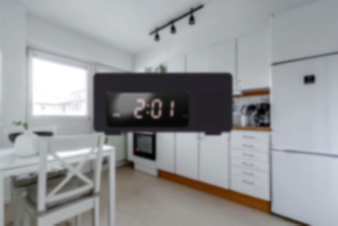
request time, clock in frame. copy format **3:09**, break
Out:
**2:01**
